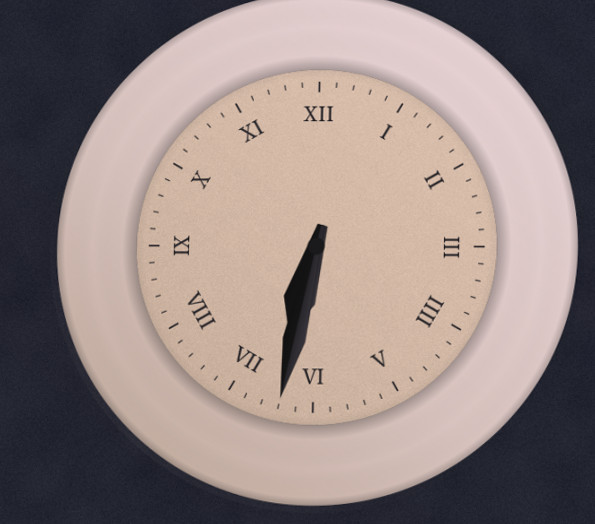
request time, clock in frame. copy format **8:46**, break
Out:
**6:32**
